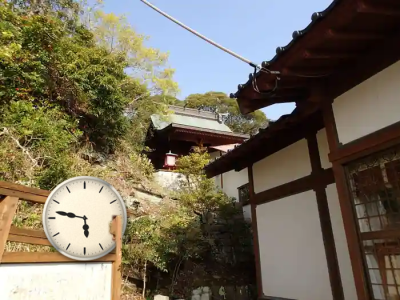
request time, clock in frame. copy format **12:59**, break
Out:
**5:47**
